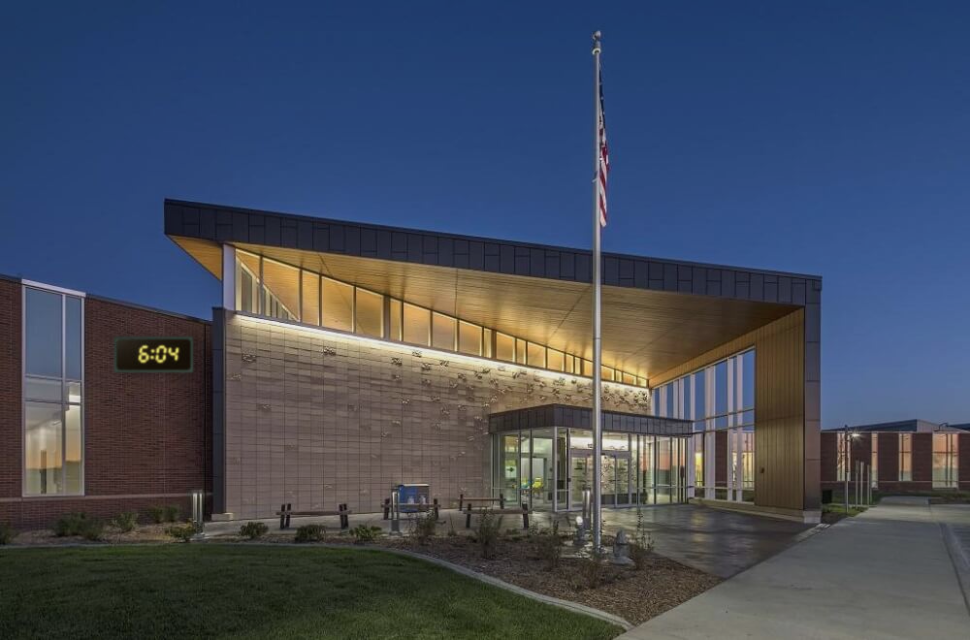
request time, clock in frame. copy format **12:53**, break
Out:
**6:04**
